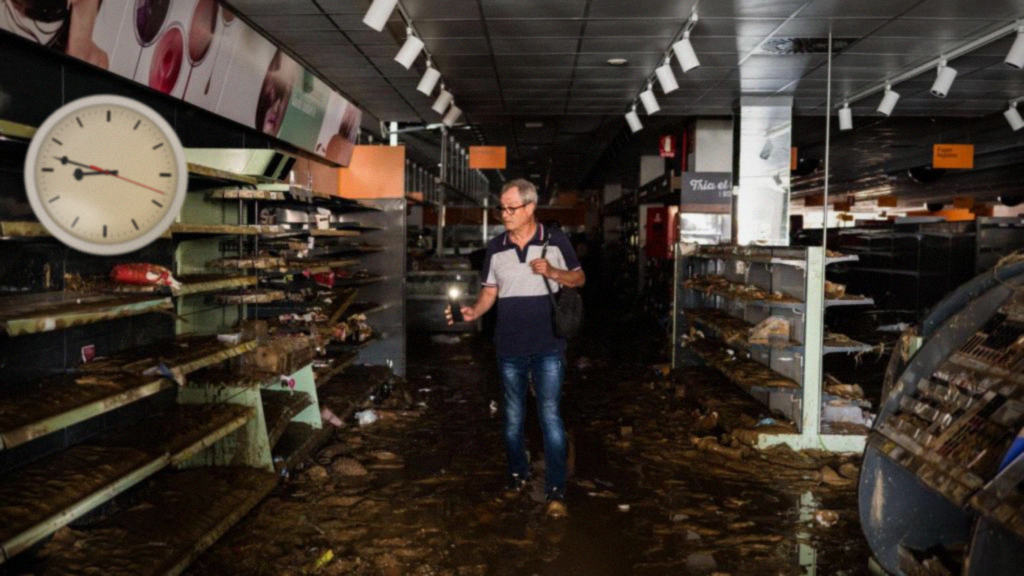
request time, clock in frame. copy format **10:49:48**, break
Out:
**8:47:18**
